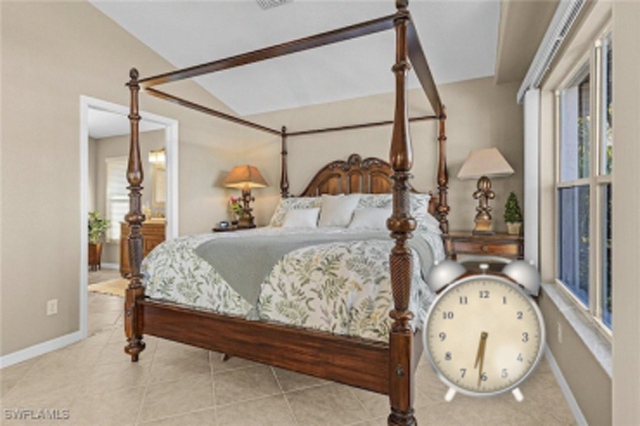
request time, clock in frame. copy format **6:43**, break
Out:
**6:31**
